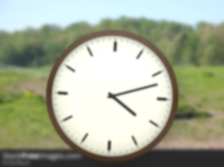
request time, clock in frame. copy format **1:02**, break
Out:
**4:12**
